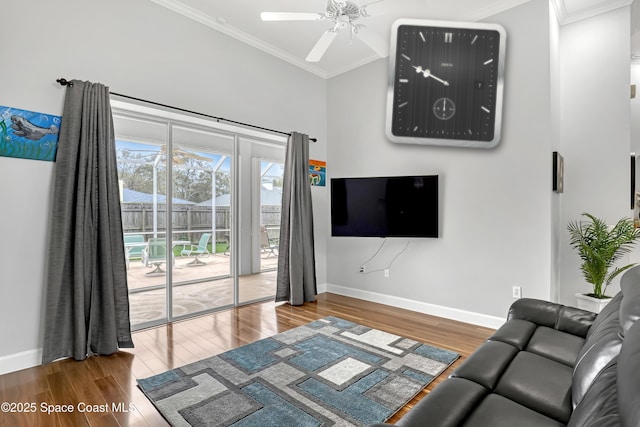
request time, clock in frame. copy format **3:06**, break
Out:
**9:49**
